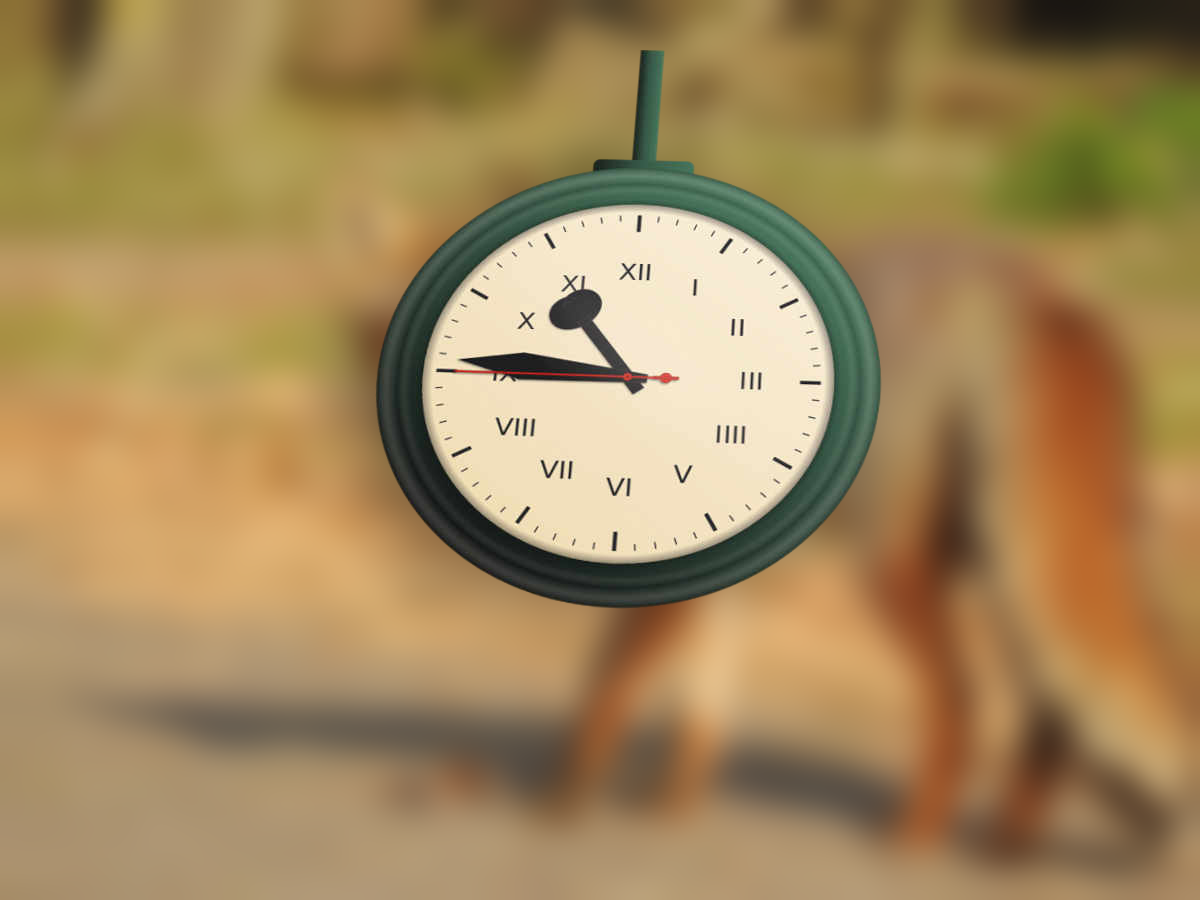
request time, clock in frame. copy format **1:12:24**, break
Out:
**10:45:45**
